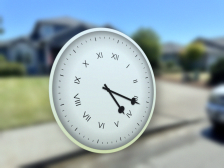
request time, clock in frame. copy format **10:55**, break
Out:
**4:16**
